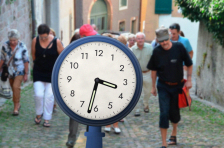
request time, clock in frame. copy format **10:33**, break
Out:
**3:32**
